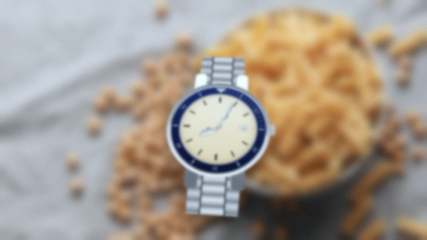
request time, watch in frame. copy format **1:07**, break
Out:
**8:04**
